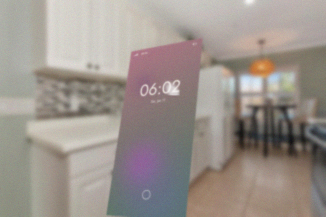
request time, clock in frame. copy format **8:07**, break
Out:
**6:02**
